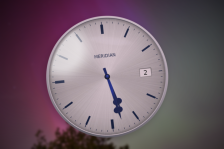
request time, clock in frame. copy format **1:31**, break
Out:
**5:28**
